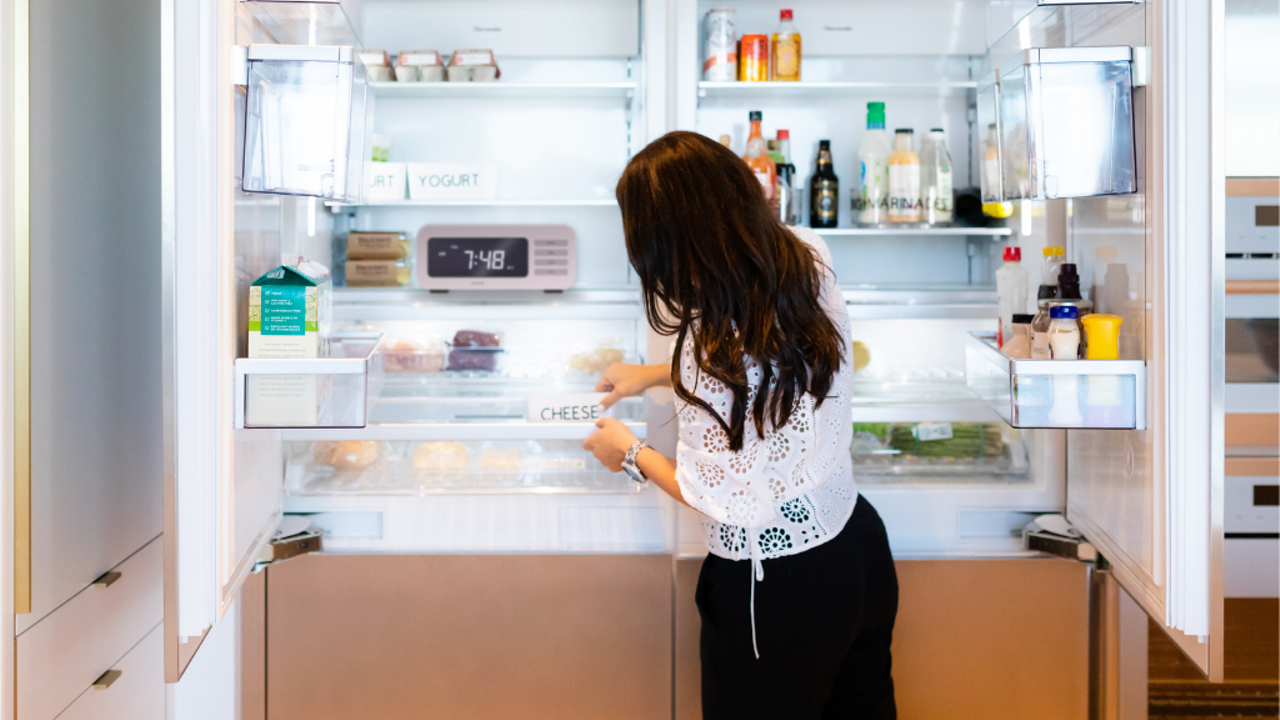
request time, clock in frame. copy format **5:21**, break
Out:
**7:48**
